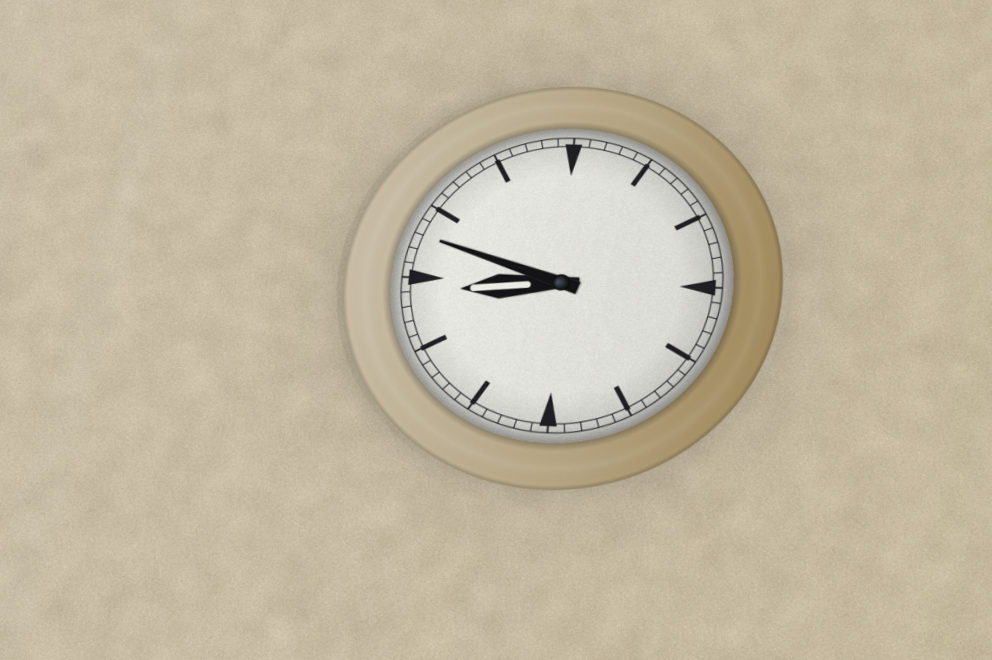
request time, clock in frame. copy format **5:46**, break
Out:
**8:48**
